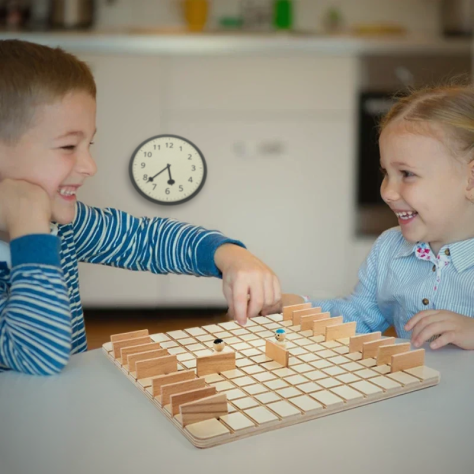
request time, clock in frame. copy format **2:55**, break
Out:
**5:38**
